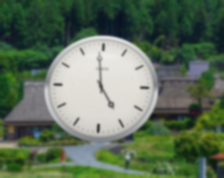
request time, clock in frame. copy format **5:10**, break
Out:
**4:59**
